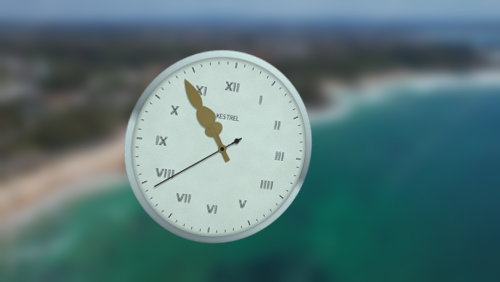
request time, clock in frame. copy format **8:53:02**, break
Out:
**10:53:39**
